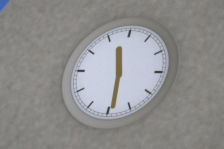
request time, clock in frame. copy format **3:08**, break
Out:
**11:29**
